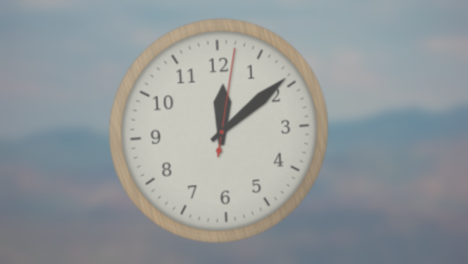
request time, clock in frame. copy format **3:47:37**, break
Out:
**12:09:02**
